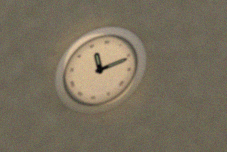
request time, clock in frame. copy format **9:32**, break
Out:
**11:11**
